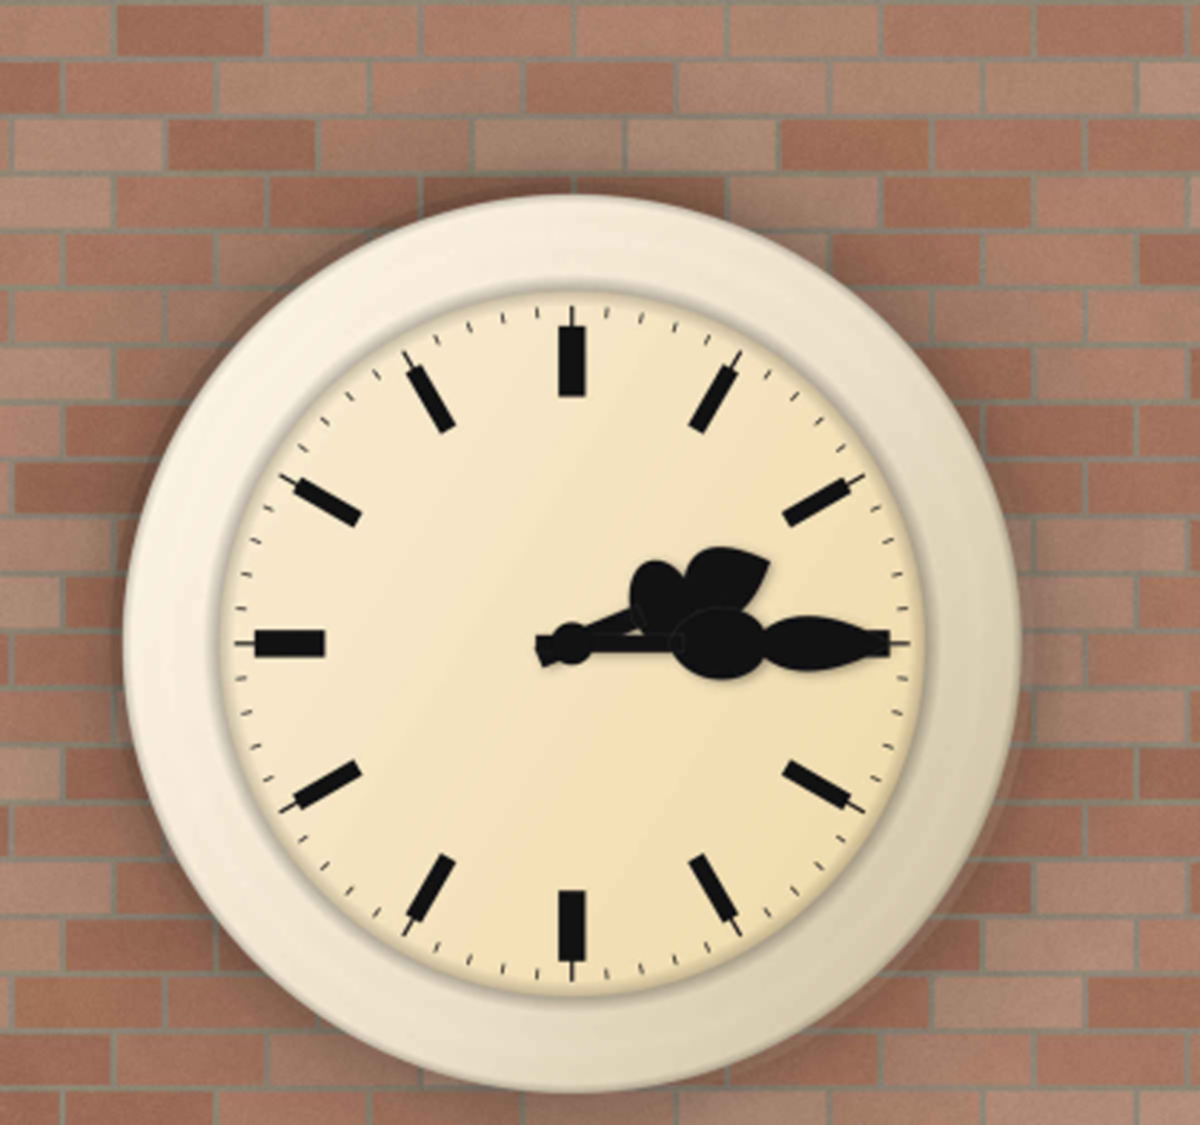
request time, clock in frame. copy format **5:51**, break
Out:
**2:15**
